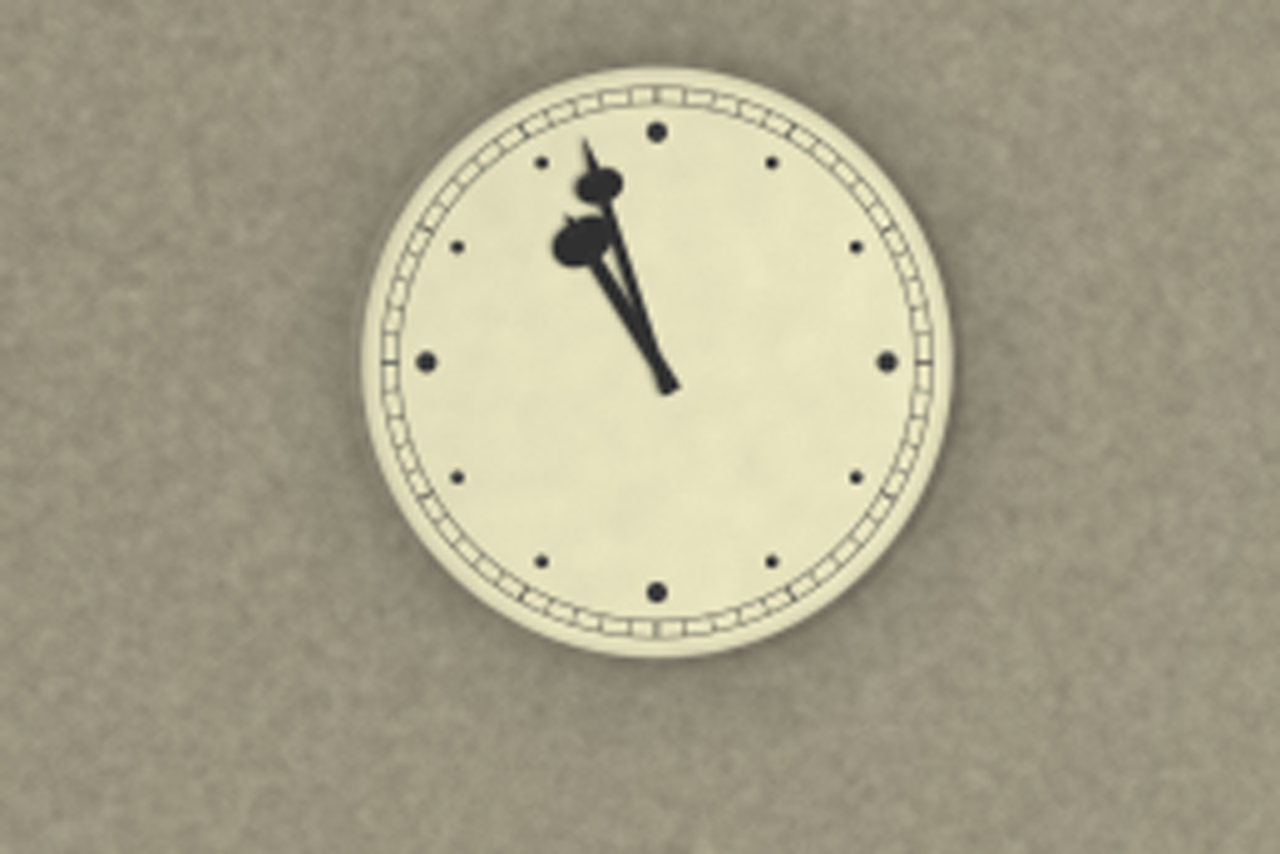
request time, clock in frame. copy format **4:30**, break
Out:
**10:57**
